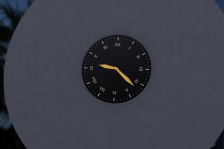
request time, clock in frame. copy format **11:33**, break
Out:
**9:22**
